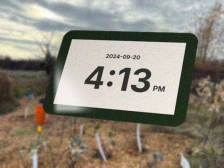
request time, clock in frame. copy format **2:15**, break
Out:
**4:13**
